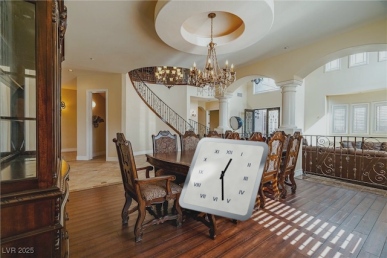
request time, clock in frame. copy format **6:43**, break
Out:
**12:27**
